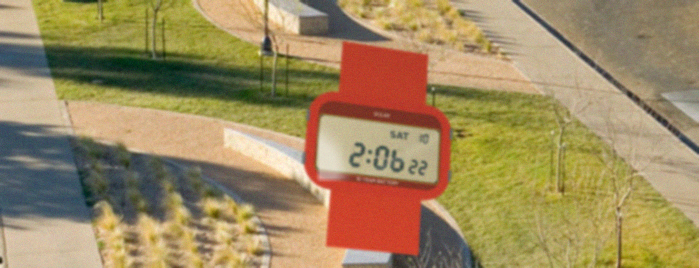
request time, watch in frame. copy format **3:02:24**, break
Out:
**2:06:22**
